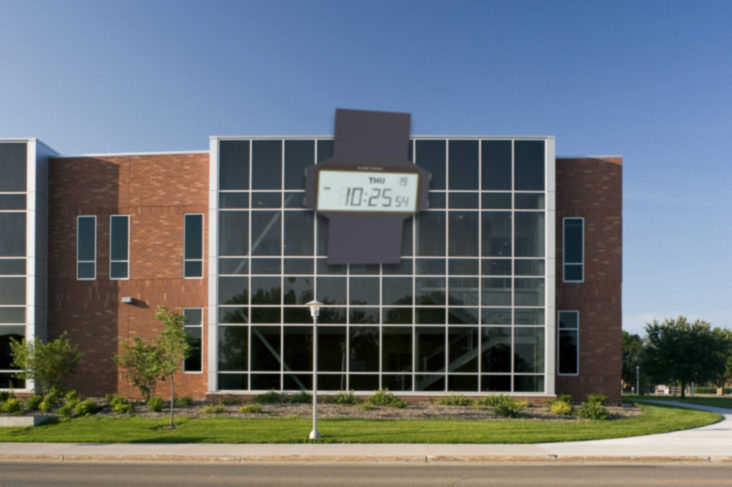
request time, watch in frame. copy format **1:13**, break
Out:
**10:25**
